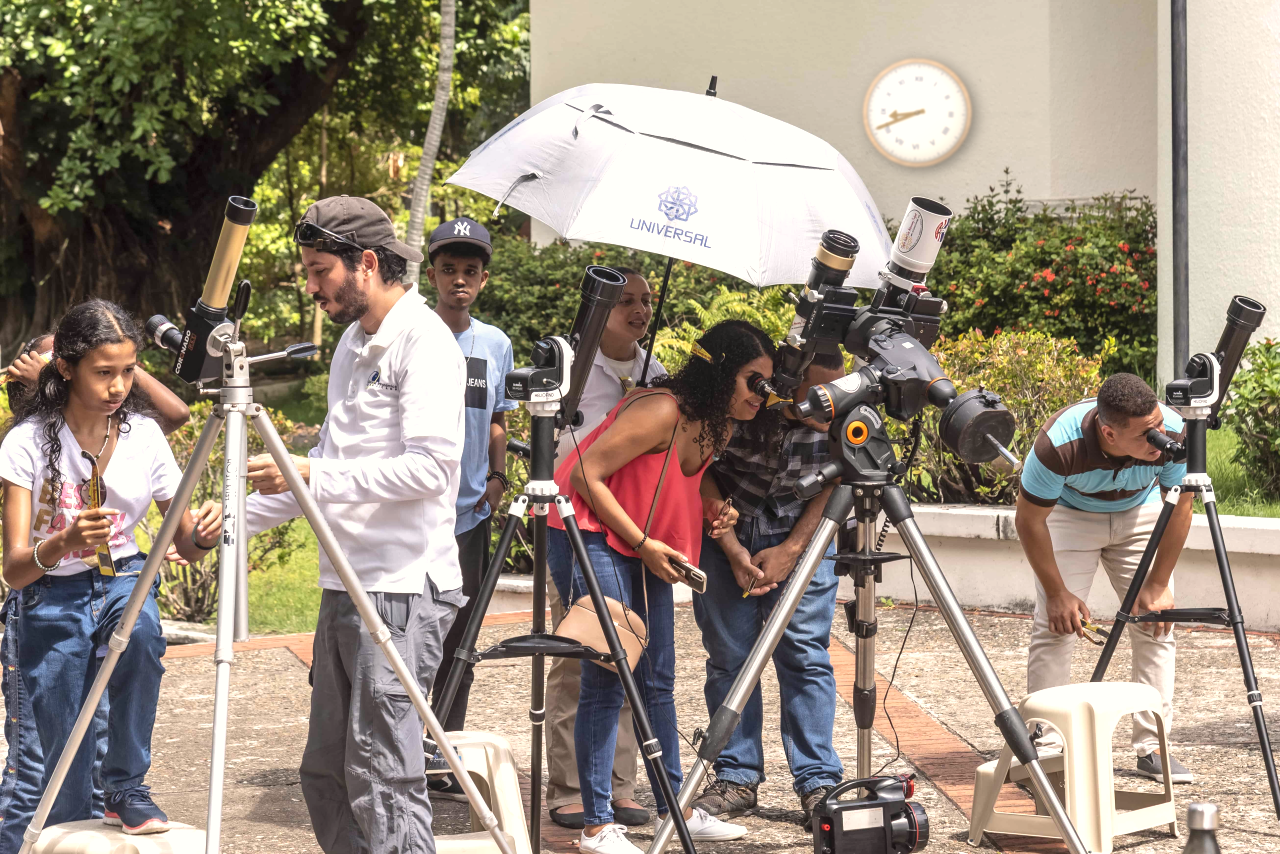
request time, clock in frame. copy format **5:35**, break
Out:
**8:41**
